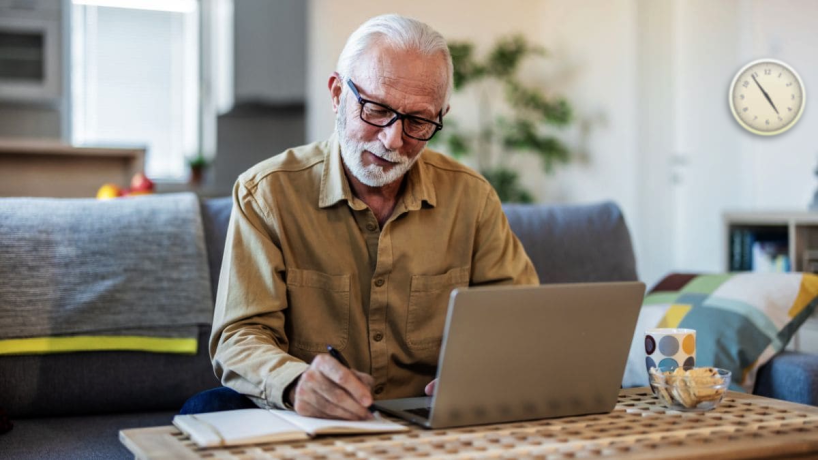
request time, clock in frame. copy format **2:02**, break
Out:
**4:54**
